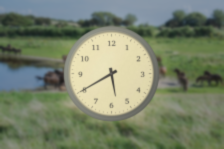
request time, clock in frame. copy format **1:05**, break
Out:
**5:40**
